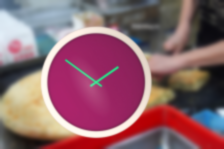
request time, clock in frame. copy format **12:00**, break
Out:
**1:51**
